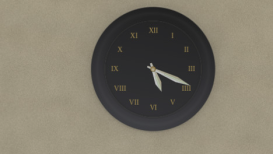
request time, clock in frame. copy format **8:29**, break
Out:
**5:19**
